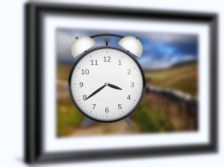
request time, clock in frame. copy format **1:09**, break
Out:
**3:39**
